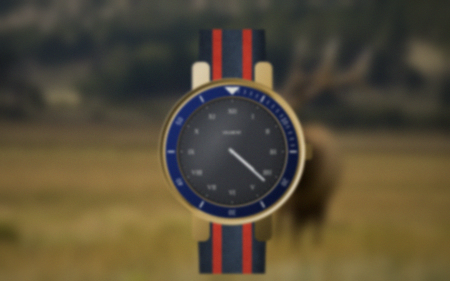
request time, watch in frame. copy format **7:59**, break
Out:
**4:22**
